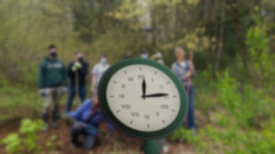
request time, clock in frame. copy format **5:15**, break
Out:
**12:14**
